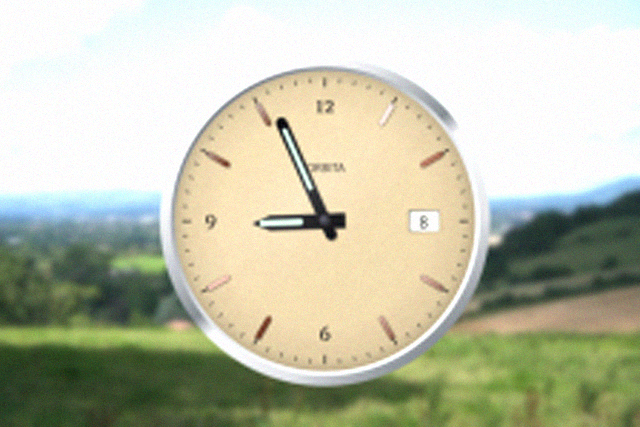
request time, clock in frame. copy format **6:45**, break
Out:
**8:56**
